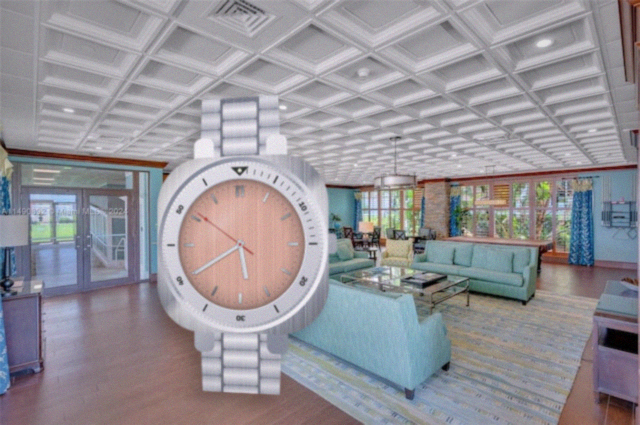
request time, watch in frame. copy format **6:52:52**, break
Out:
**5:39:51**
